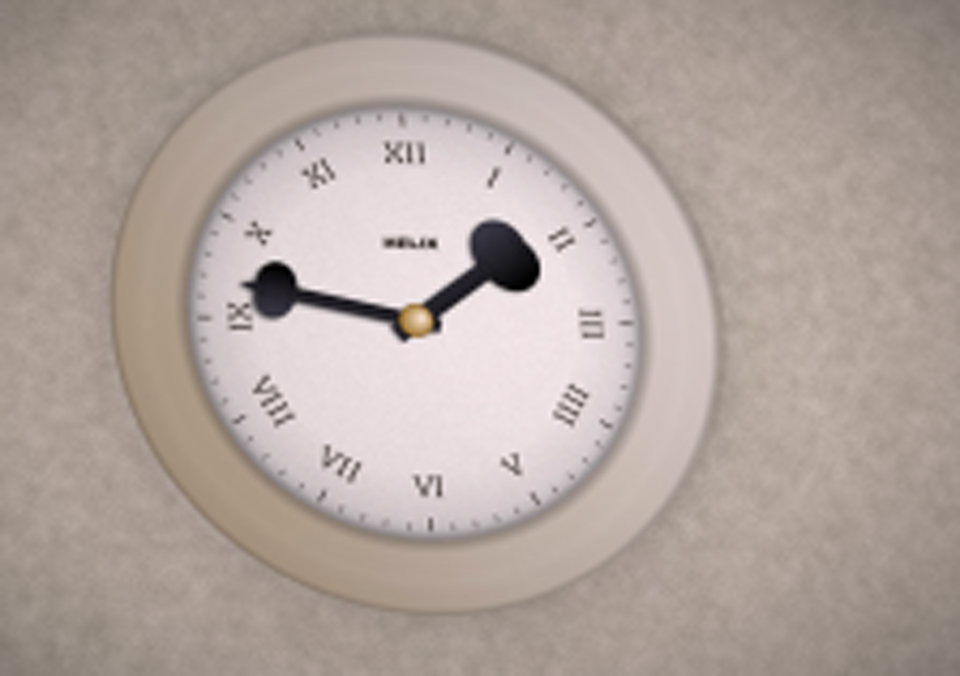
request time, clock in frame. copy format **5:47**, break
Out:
**1:47**
